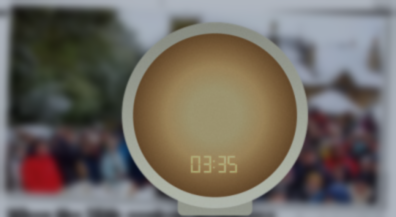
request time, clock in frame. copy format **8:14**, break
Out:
**3:35**
